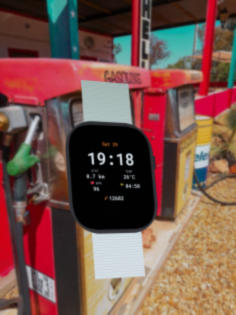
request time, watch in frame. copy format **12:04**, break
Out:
**19:18**
